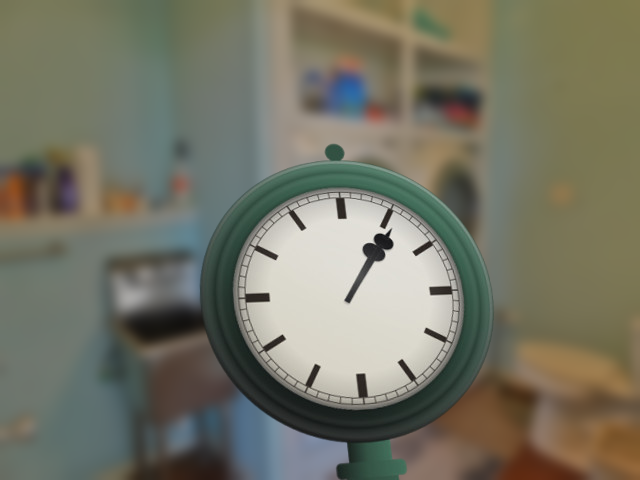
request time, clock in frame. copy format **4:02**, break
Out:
**1:06**
